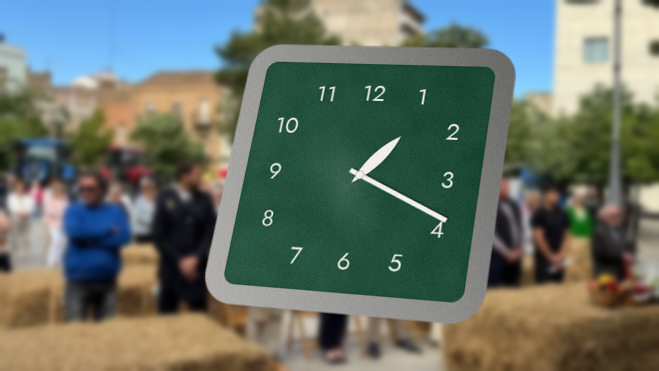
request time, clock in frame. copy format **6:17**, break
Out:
**1:19**
